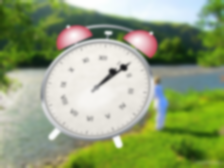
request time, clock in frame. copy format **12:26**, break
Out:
**1:07**
